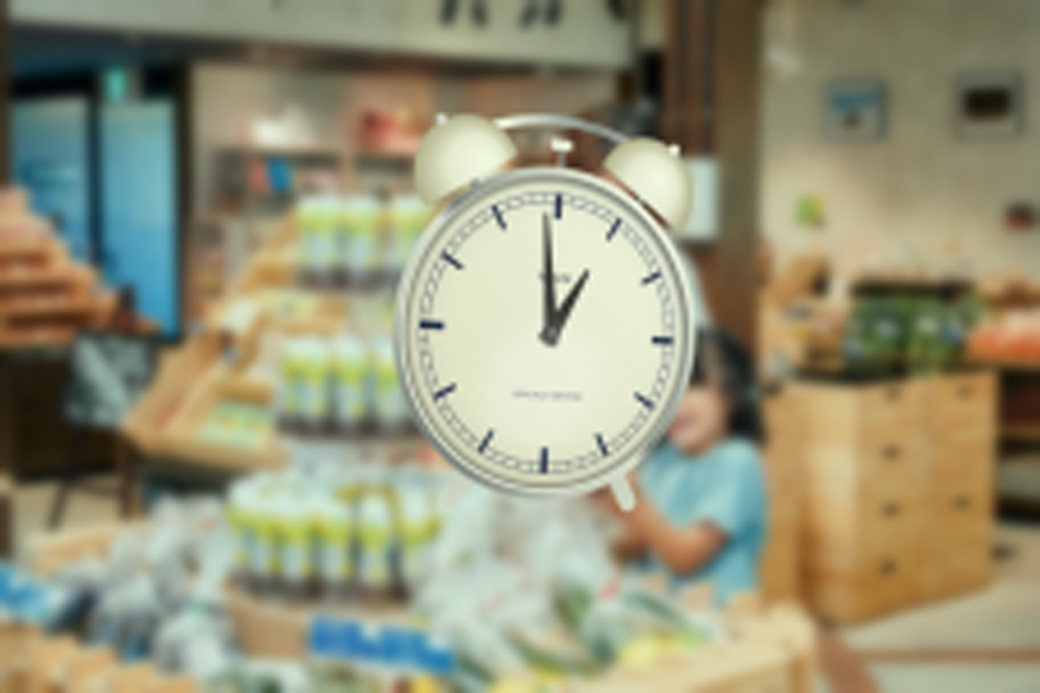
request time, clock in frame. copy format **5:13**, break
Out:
**12:59**
